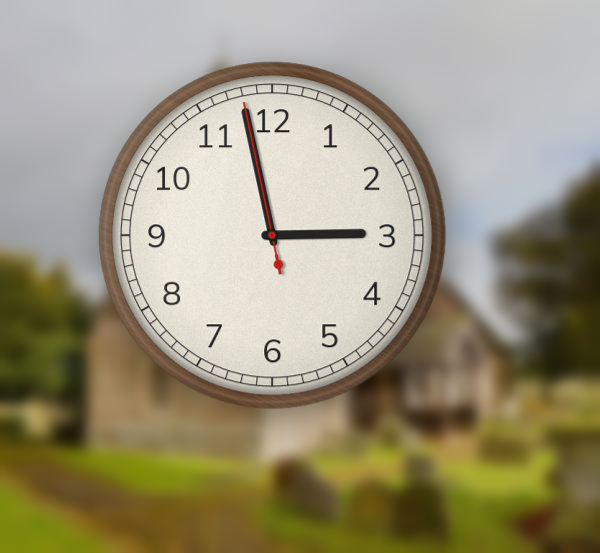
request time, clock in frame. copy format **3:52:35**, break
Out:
**2:57:58**
